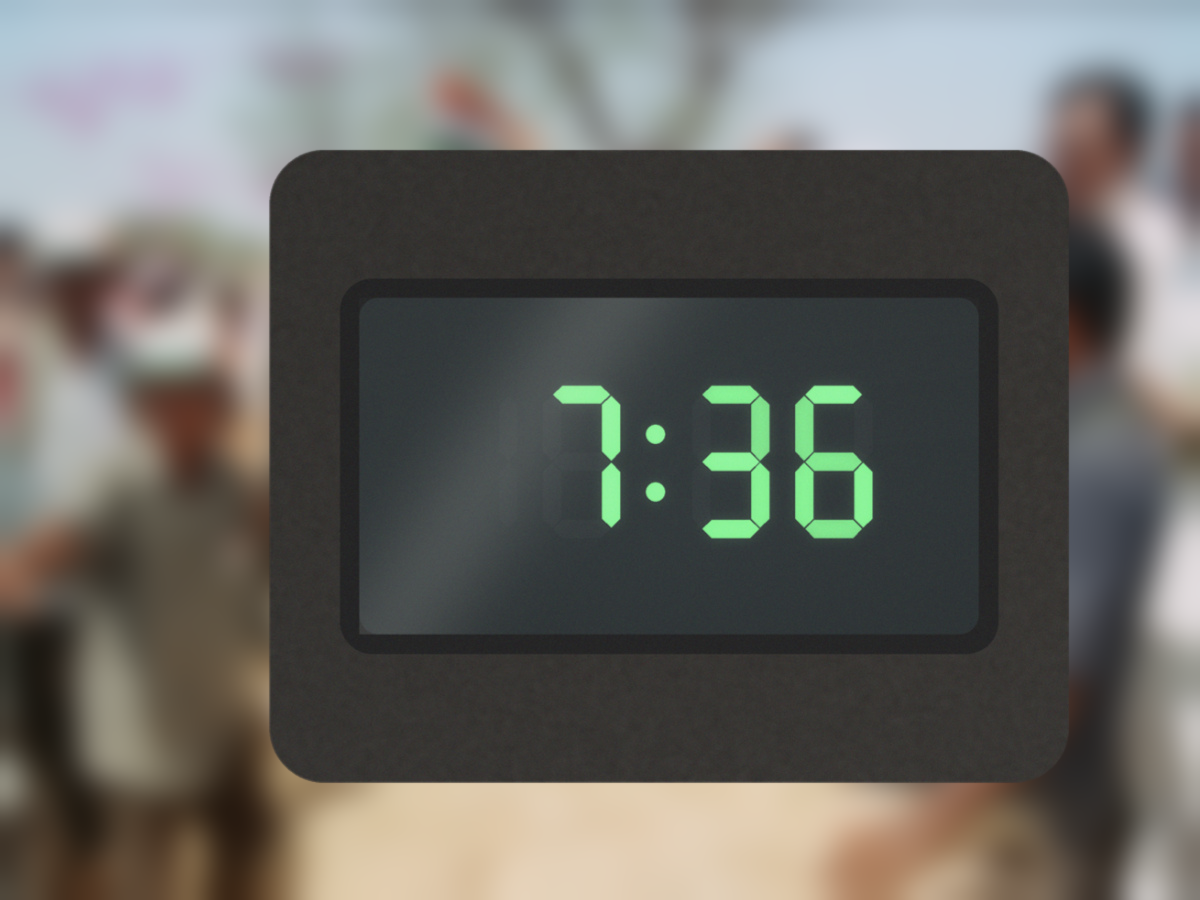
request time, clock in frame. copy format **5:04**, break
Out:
**7:36**
